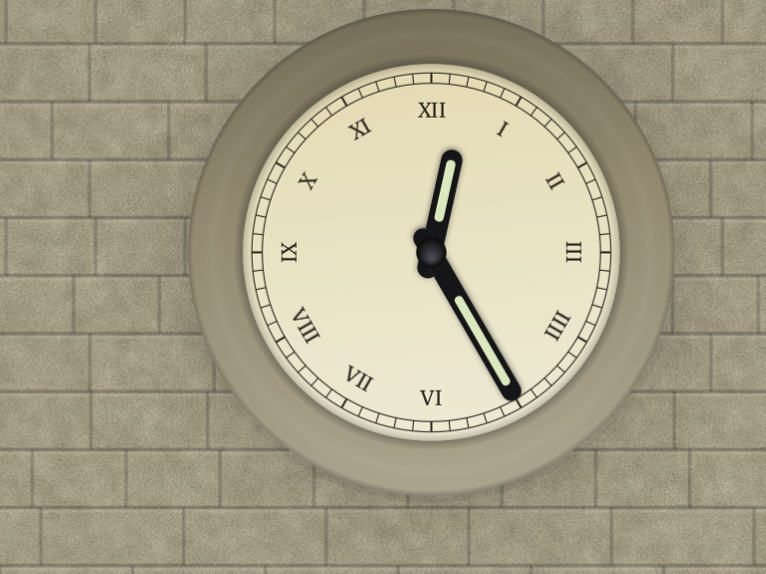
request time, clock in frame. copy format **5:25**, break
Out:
**12:25**
